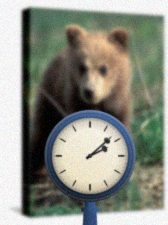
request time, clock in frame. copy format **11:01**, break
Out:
**2:08**
